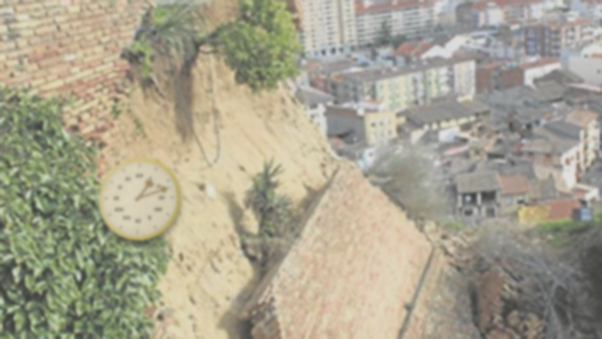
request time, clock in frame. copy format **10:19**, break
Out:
**1:12**
